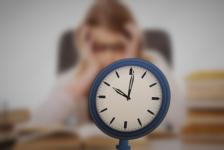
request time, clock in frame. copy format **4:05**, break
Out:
**10:01**
